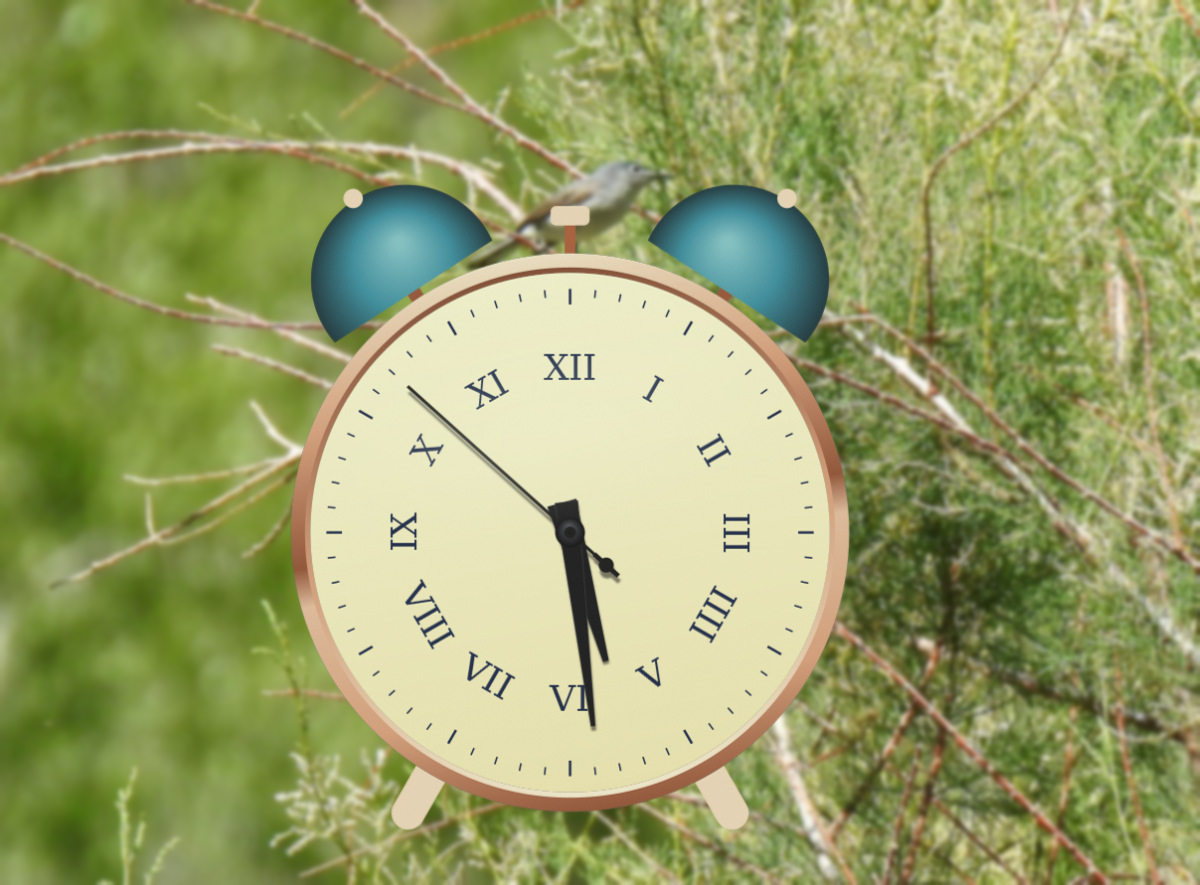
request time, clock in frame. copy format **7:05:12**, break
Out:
**5:28:52**
